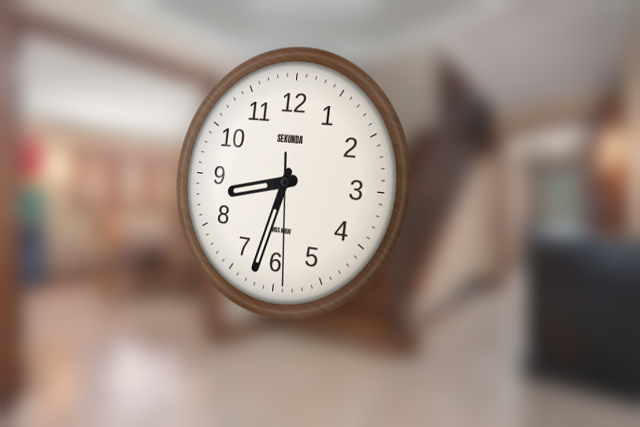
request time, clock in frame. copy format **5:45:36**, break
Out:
**8:32:29**
